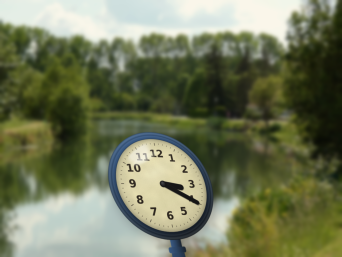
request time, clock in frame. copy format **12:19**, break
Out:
**3:20**
